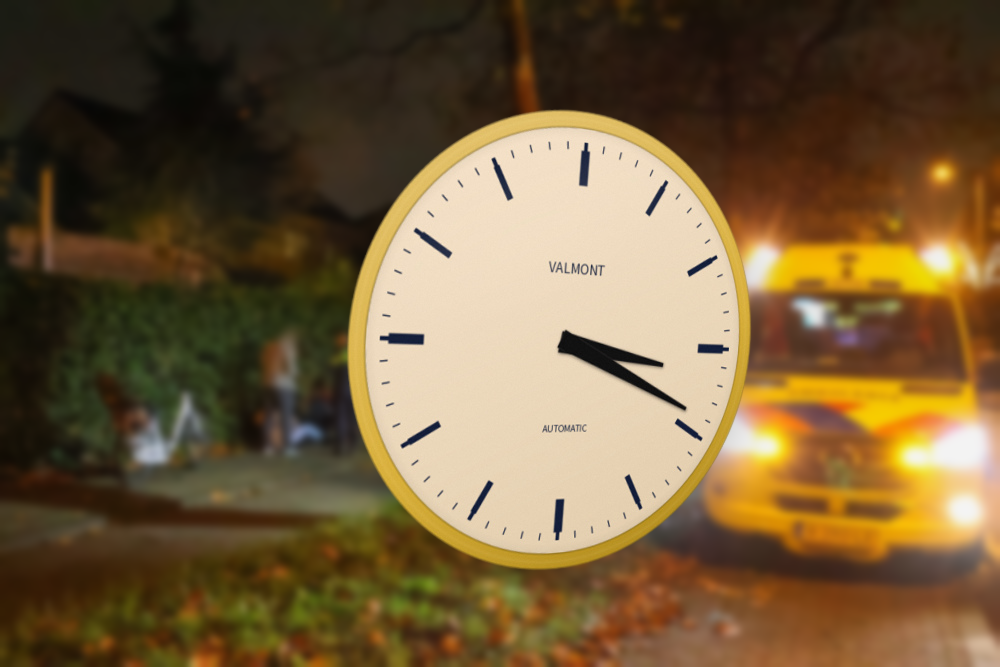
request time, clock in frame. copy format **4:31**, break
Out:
**3:19**
